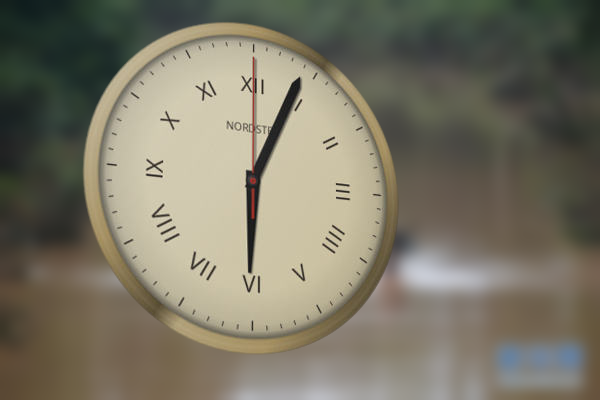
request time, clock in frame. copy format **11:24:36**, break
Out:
**6:04:00**
